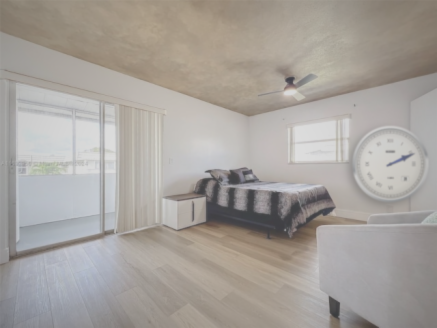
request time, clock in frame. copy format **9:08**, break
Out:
**2:11**
